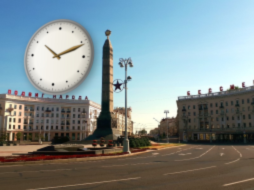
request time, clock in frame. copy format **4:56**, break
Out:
**10:11**
